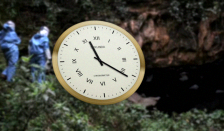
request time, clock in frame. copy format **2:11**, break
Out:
**11:21**
